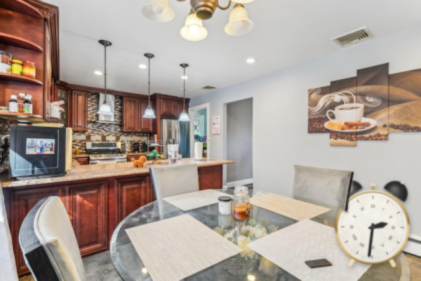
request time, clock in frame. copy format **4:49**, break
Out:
**2:31**
